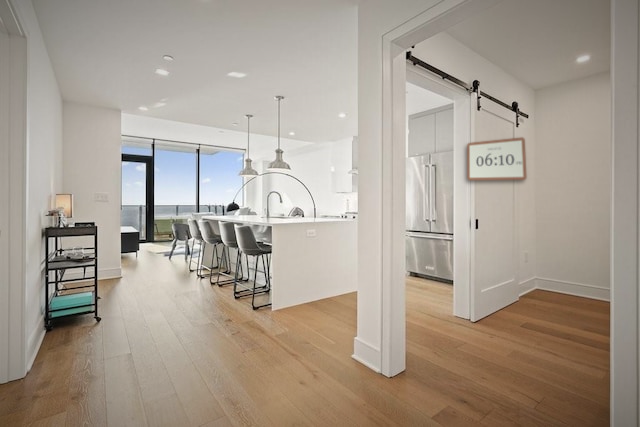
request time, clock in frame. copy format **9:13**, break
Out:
**6:10**
